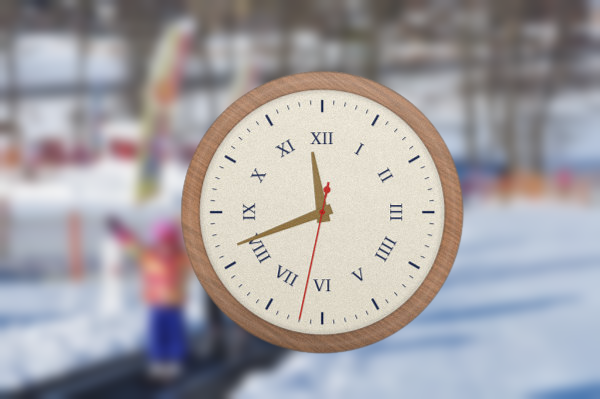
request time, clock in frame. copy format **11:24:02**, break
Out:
**11:41:32**
